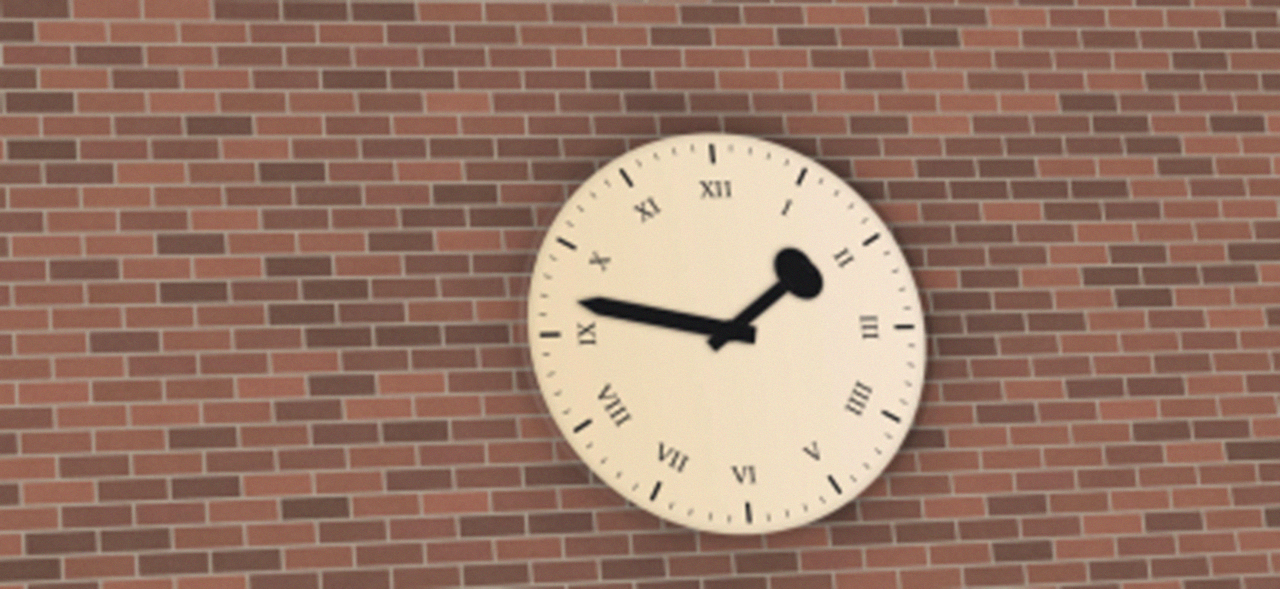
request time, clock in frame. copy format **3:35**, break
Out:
**1:47**
